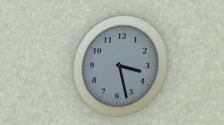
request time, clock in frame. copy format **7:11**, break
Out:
**3:27**
